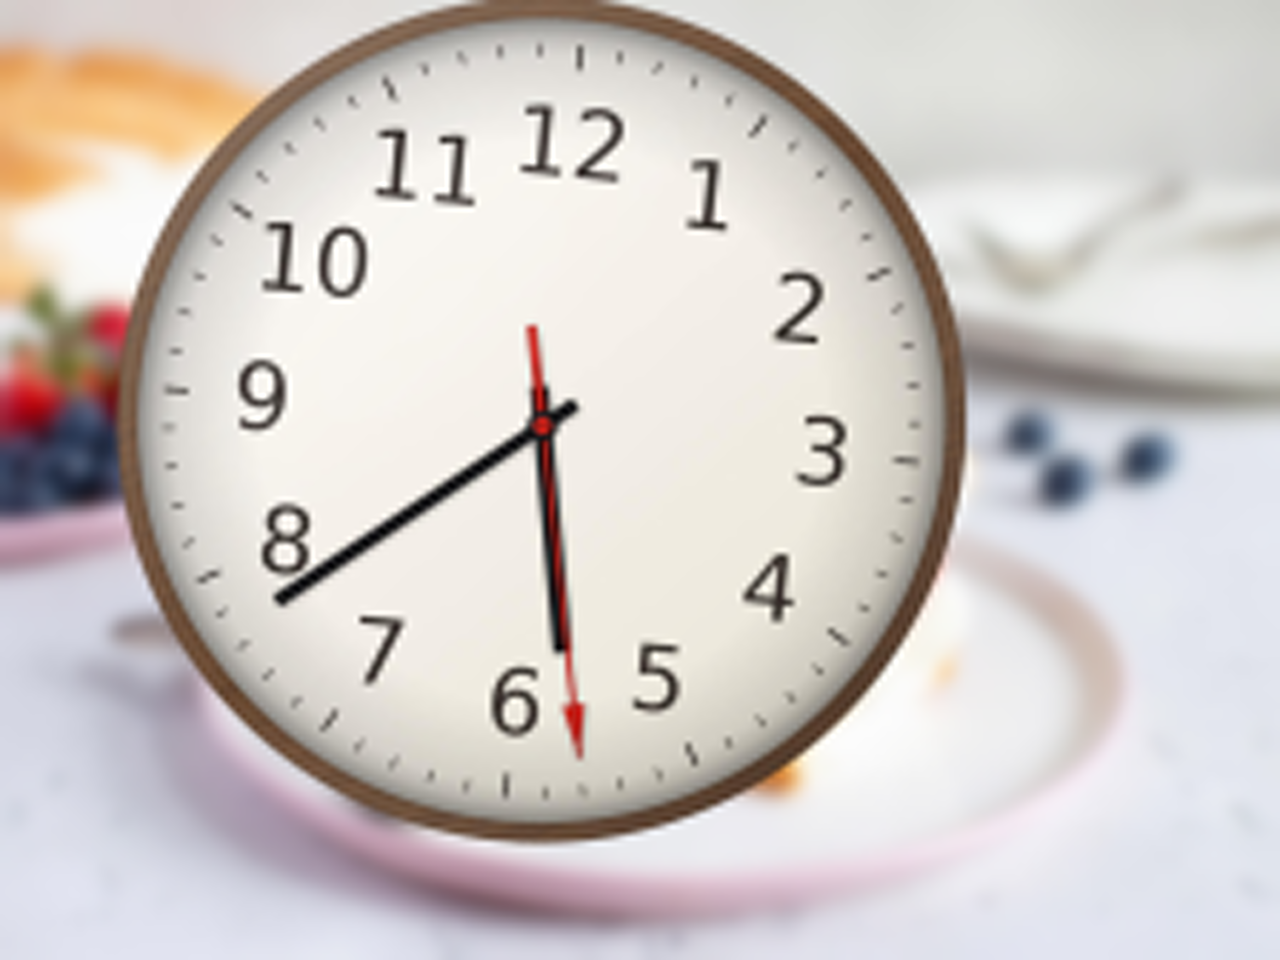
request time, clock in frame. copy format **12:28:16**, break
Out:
**5:38:28**
